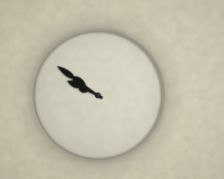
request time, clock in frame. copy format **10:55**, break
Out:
**9:51**
